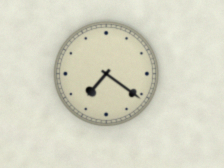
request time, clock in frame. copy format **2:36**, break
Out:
**7:21**
